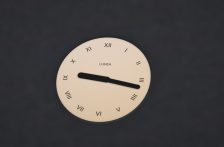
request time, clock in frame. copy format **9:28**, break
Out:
**9:17**
